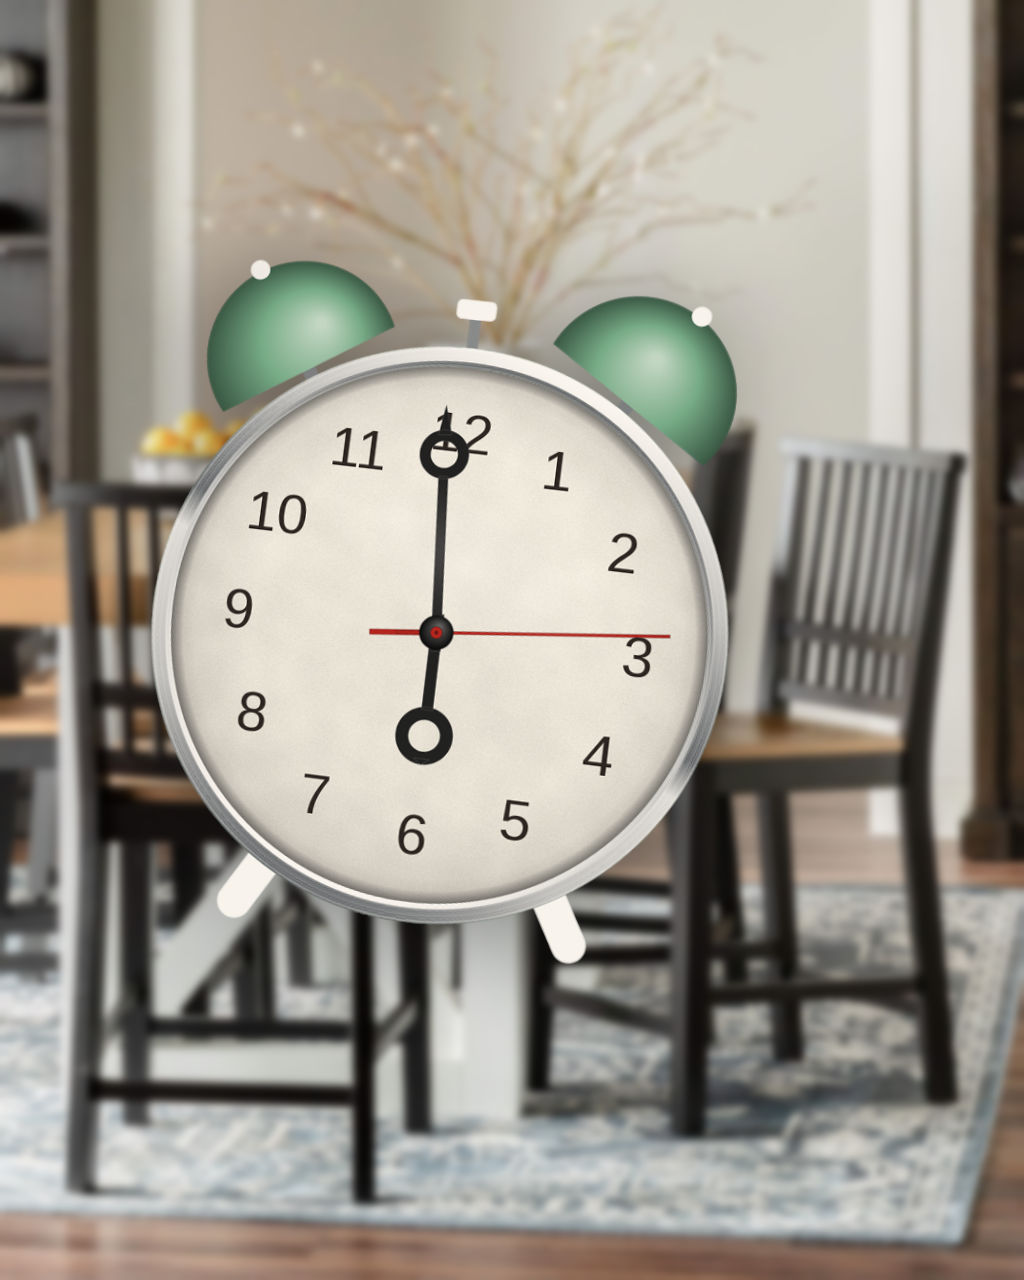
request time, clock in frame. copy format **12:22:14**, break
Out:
**5:59:14**
